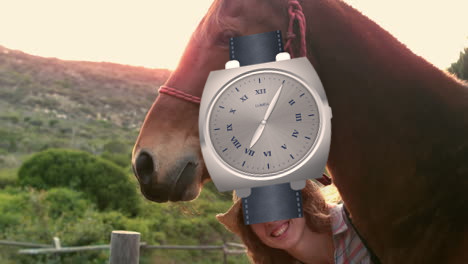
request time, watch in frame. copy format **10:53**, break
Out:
**7:05**
